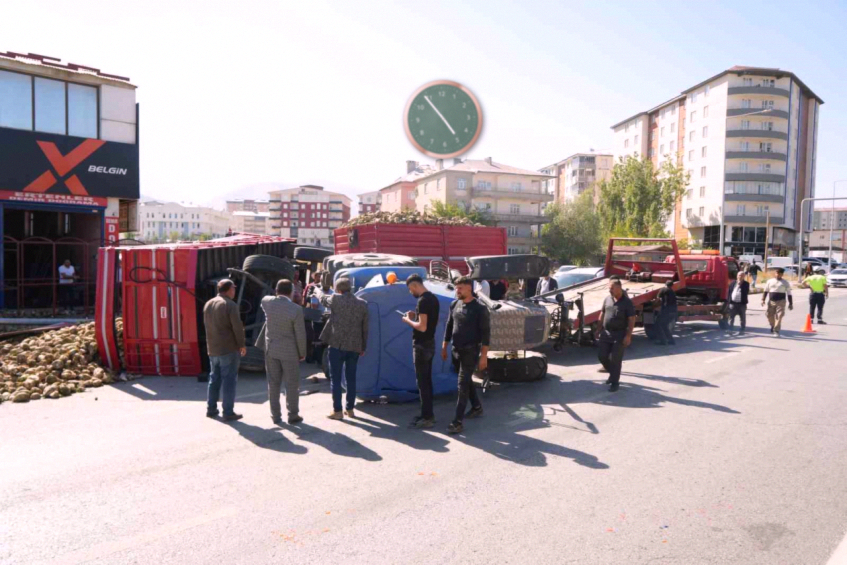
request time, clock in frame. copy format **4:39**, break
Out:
**4:54**
